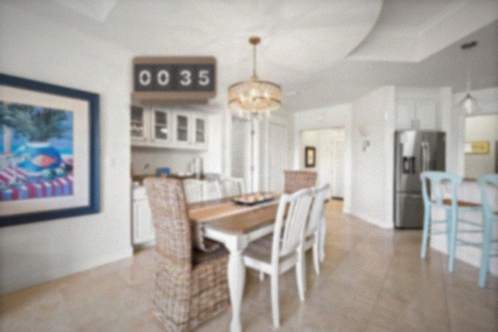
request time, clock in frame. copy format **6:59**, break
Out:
**0:35**
